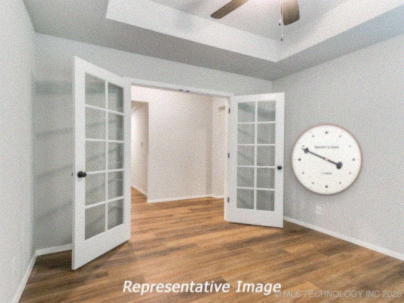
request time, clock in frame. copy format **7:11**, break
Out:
**3:49**
